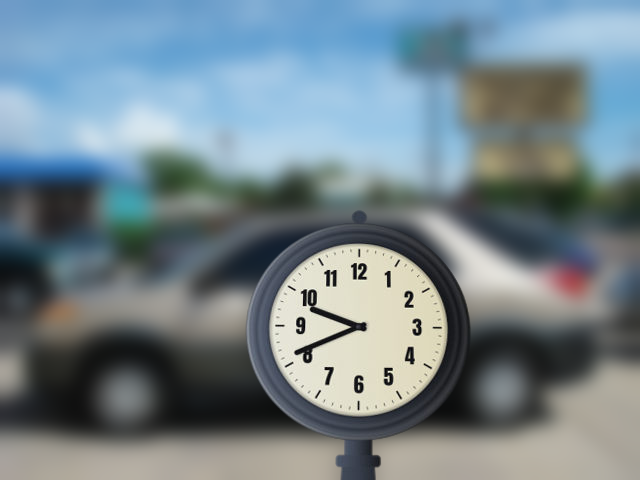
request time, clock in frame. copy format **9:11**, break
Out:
**9:41**
